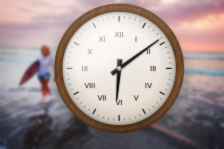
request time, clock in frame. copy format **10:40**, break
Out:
**6:09**
